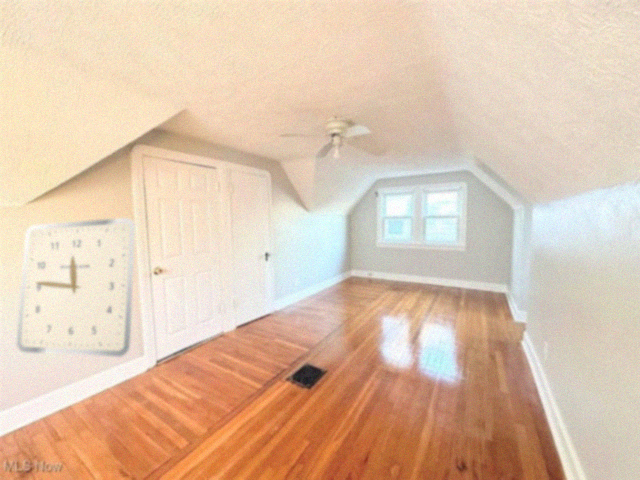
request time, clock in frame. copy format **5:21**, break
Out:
**11:46**
